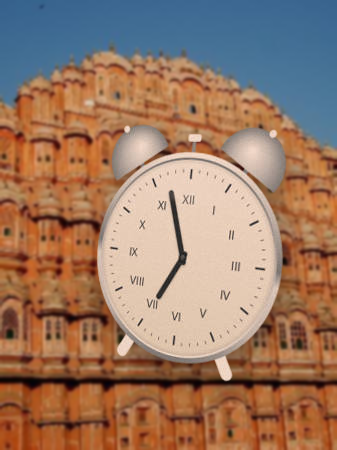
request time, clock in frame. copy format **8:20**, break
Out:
**6:57**
